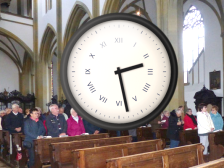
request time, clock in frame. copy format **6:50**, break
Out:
**2:28**
